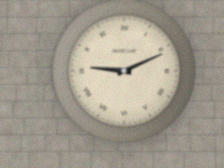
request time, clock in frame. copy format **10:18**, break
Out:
**9:11**
